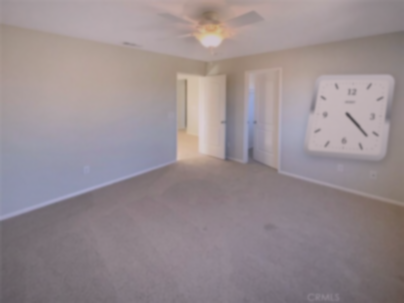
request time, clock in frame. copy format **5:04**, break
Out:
**4:22**
